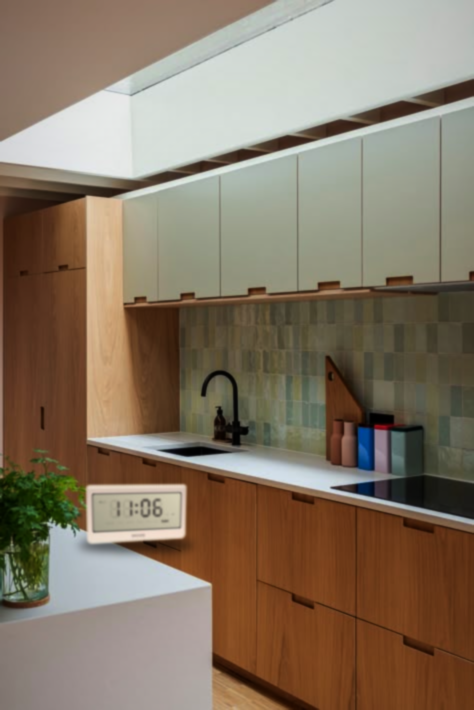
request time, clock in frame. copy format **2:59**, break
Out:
**11:06**
